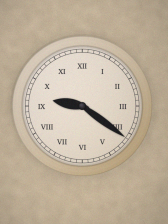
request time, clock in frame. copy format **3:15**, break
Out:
**9:21**
